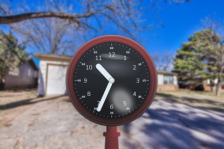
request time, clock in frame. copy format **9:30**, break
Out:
**10:34**
